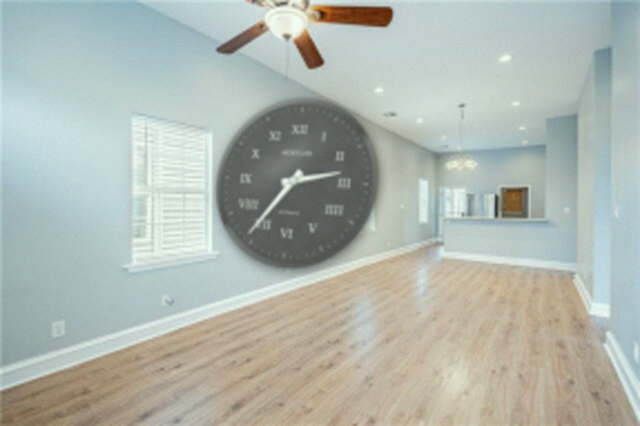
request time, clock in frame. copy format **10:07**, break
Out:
**2:36**
